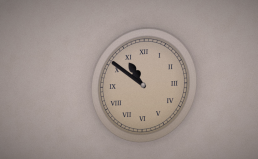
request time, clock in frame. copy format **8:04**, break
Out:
**10:51**
